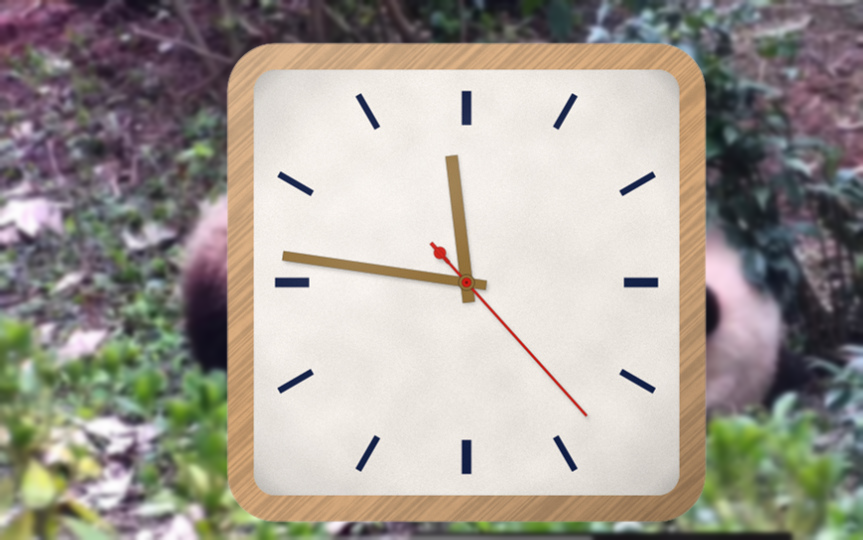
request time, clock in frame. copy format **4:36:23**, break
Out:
**11:46:23**
